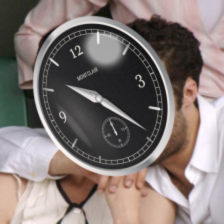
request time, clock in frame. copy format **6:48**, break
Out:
**10:24**
